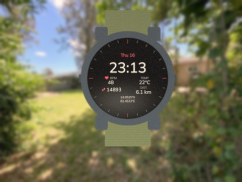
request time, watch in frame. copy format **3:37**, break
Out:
**23:13**
